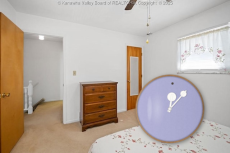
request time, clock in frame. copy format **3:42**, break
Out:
**12:06**
